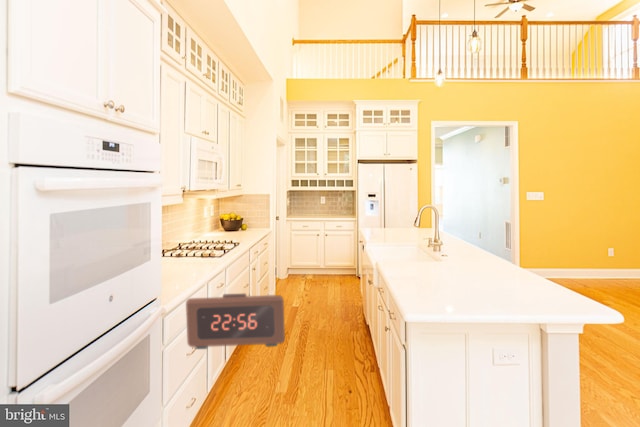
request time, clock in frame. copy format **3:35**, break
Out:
**22:56**
